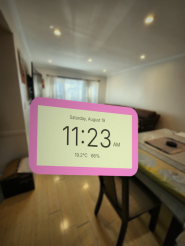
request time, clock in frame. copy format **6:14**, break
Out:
**11:23**
